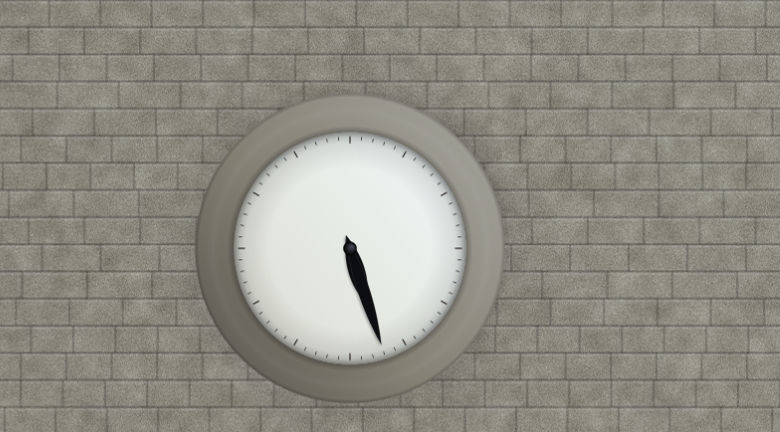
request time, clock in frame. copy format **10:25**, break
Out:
**5:27**
